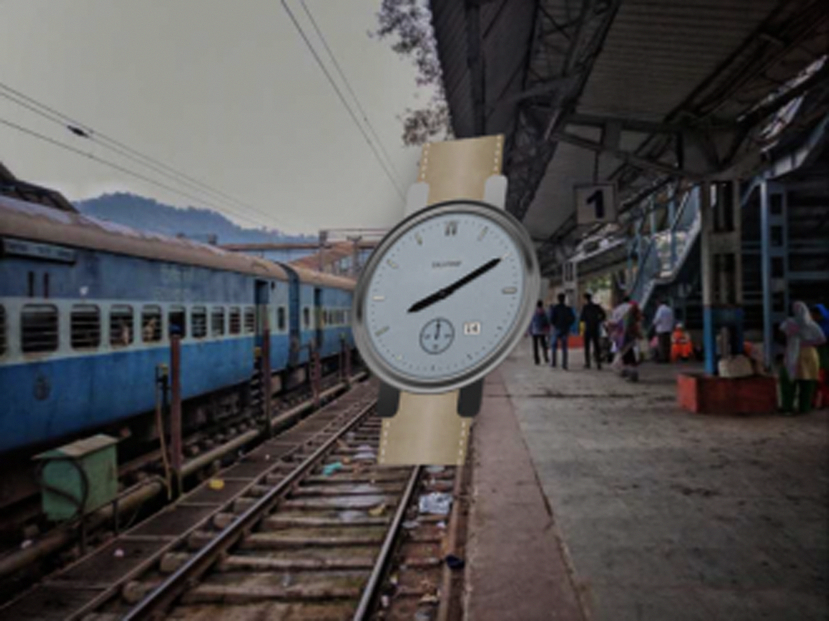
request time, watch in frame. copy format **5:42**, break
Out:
**8:10**
